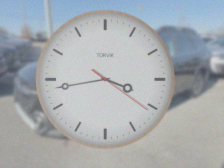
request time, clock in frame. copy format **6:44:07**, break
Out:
**3:43:21**
